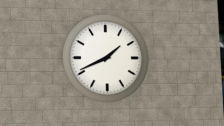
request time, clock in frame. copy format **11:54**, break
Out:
**1:41**
